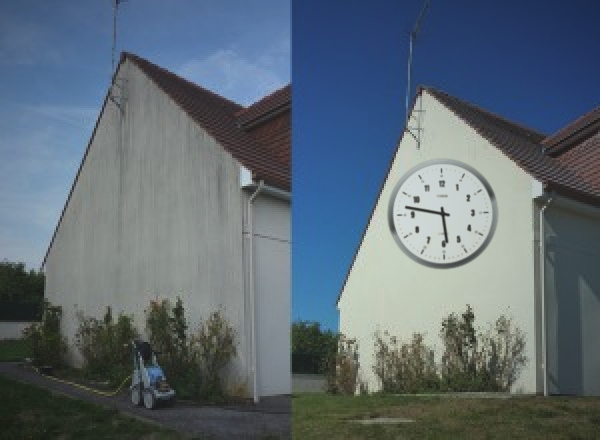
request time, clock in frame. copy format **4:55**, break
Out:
**5:47**
